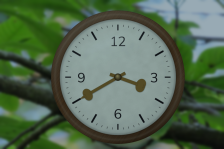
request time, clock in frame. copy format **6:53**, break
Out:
**3:40**
